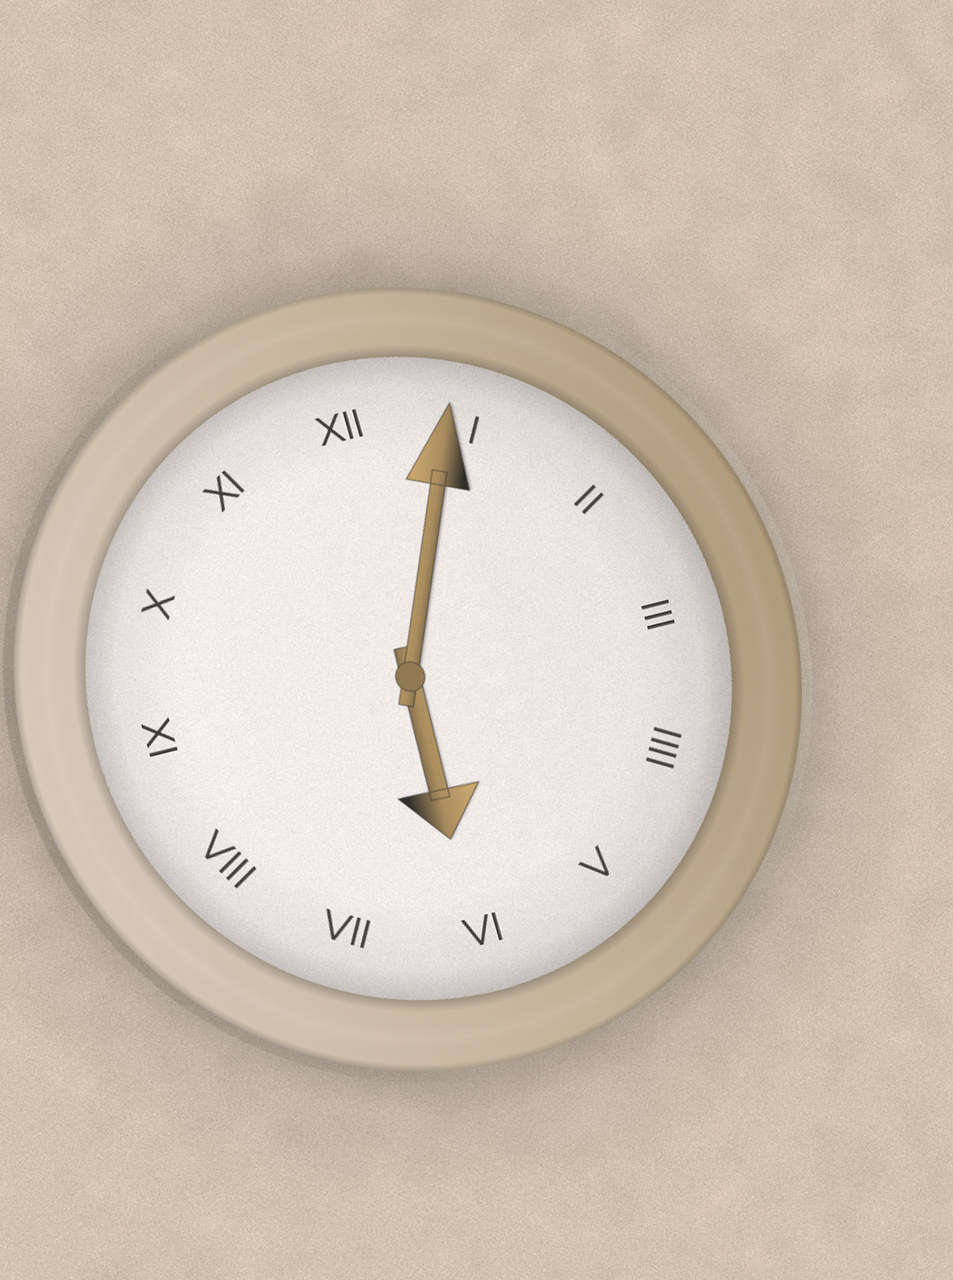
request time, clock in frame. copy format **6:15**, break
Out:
**6:04**
